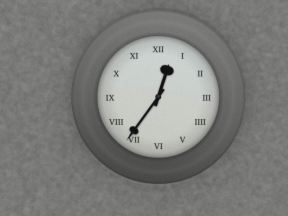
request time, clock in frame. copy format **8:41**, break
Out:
**12:36**
